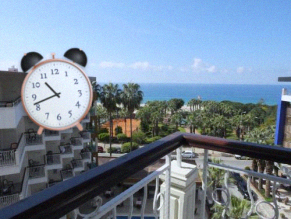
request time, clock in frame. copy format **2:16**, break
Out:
**10:42**
